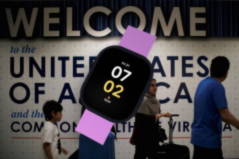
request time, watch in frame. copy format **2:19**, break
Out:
**7:02**
